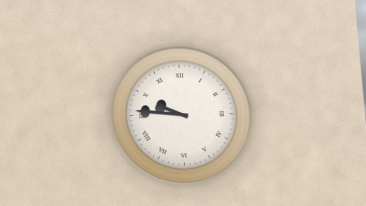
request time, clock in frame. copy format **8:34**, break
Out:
**9:46**
